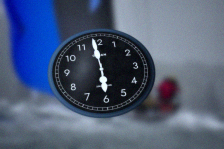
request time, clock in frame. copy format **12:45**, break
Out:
**5:59**
